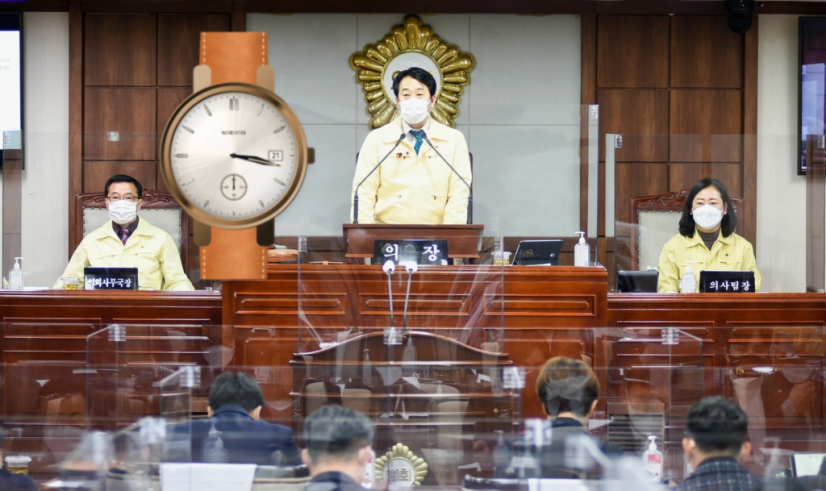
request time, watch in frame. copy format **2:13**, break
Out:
**3:17**
